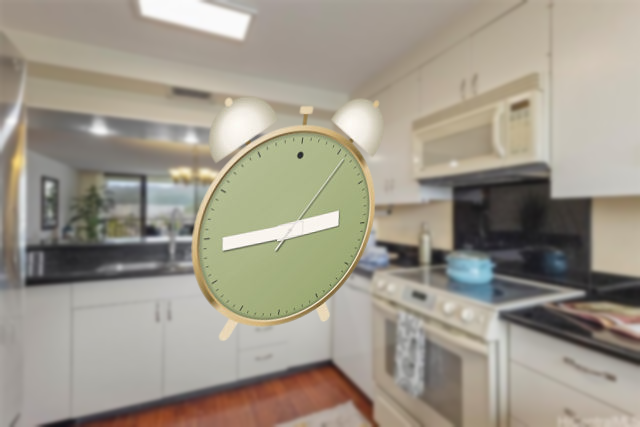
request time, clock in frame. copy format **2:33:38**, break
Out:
**2:44:06**
